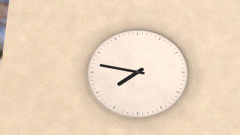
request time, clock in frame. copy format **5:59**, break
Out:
**7:47**
